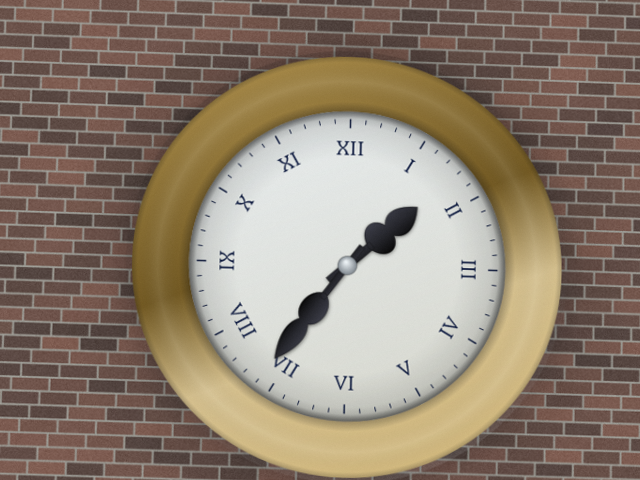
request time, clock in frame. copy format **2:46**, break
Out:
**1:36**
